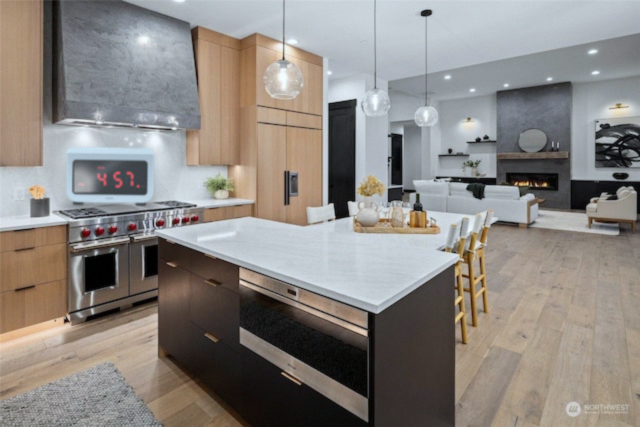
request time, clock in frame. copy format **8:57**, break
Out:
**4:57**
